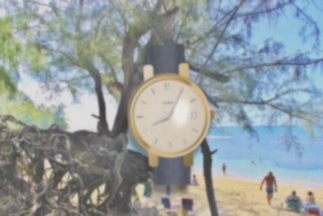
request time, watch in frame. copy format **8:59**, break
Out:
**8:05**
